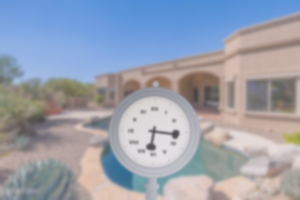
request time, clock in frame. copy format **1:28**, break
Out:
**6:16**
